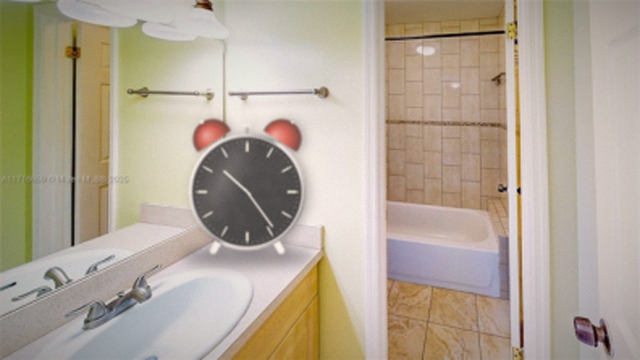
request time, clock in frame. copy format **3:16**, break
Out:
**10:24**
